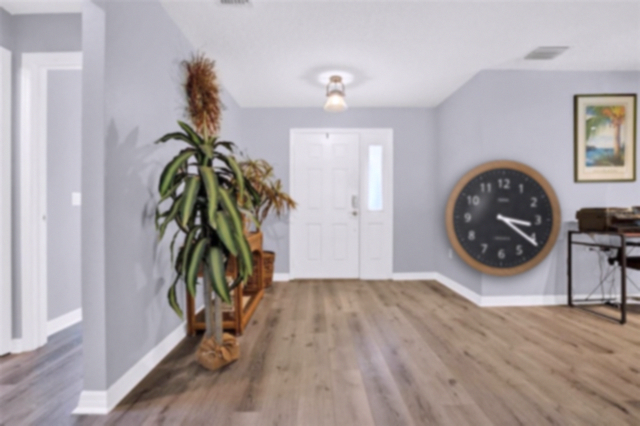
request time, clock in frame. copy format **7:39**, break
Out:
**3:21**
